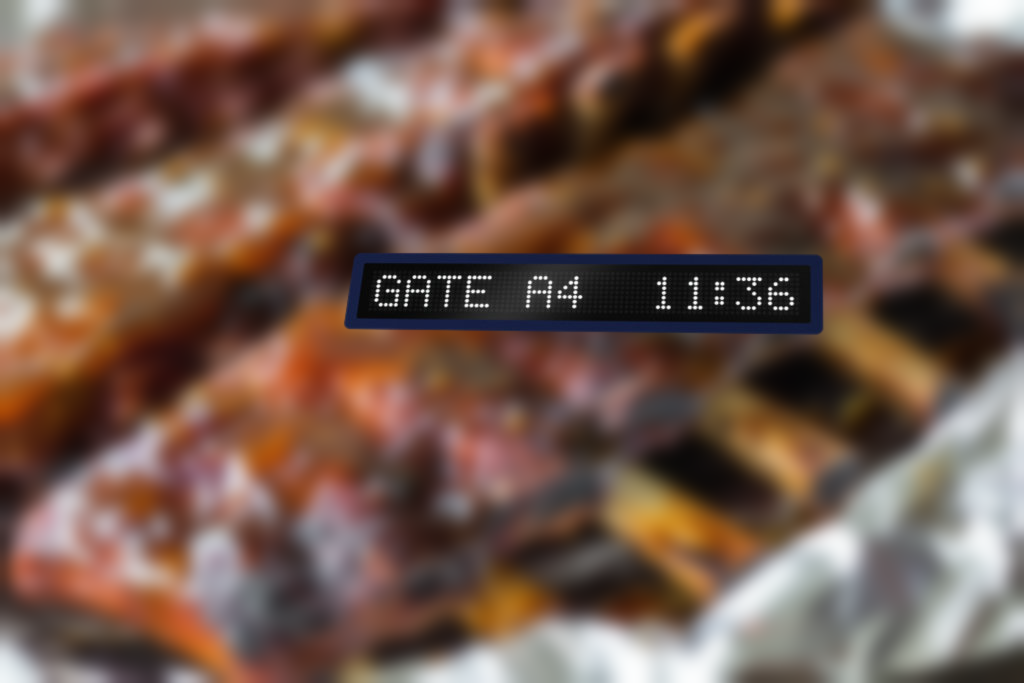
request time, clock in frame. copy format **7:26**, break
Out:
**11:36**
